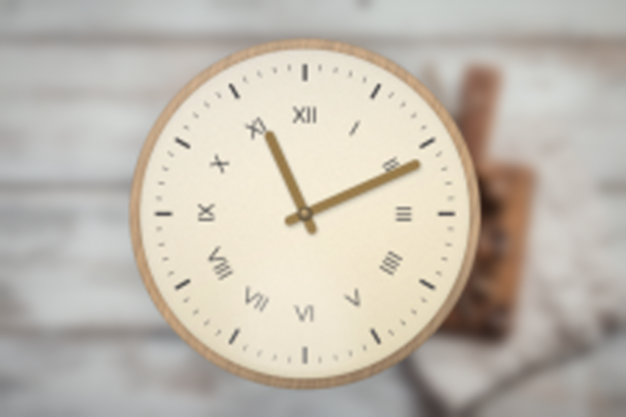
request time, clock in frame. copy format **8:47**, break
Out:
**11:11**
